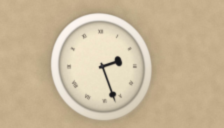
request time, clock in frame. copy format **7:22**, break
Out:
**2:27**
